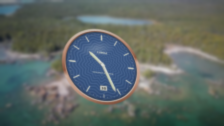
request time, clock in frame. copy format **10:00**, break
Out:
**10:26**
